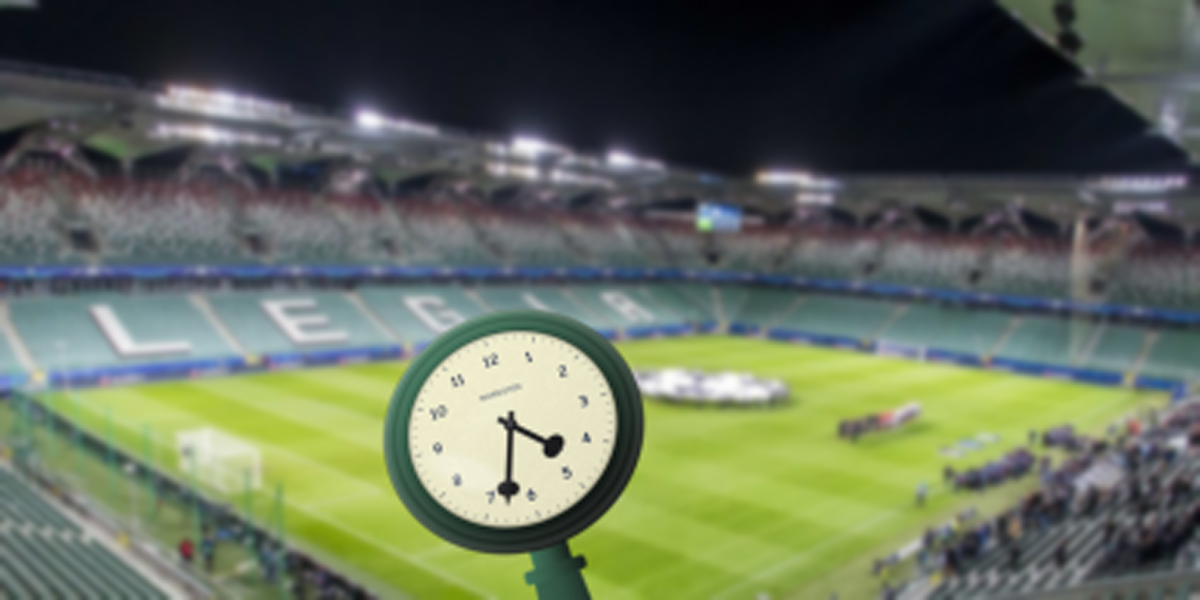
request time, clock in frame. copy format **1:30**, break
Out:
**4:33**
